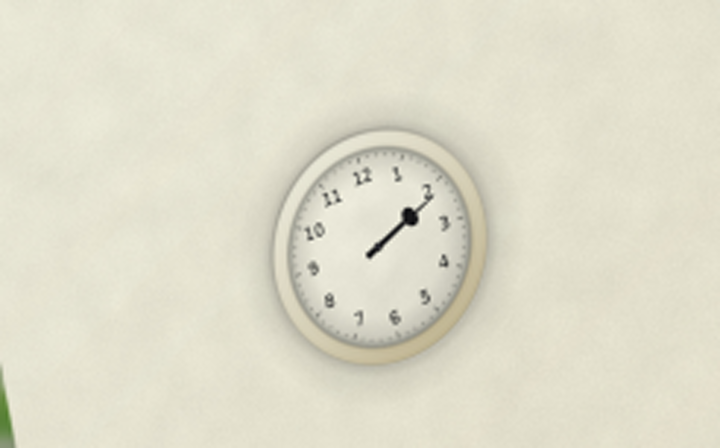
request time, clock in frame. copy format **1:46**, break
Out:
**2:11**
